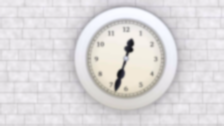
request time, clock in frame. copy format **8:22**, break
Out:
**12:33**
